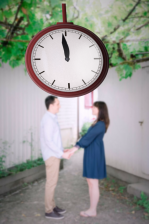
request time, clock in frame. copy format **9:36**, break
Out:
**11:59**
